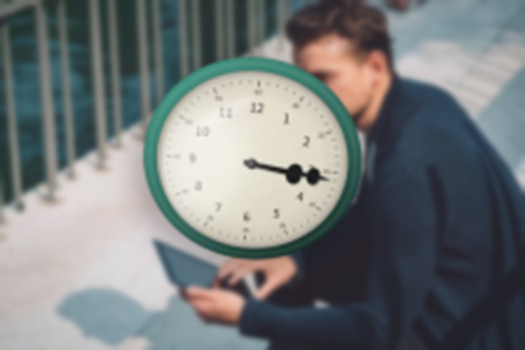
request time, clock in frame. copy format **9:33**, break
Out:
**3:16**
